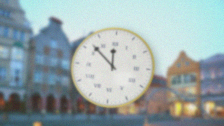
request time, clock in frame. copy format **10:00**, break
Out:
**11:52**
